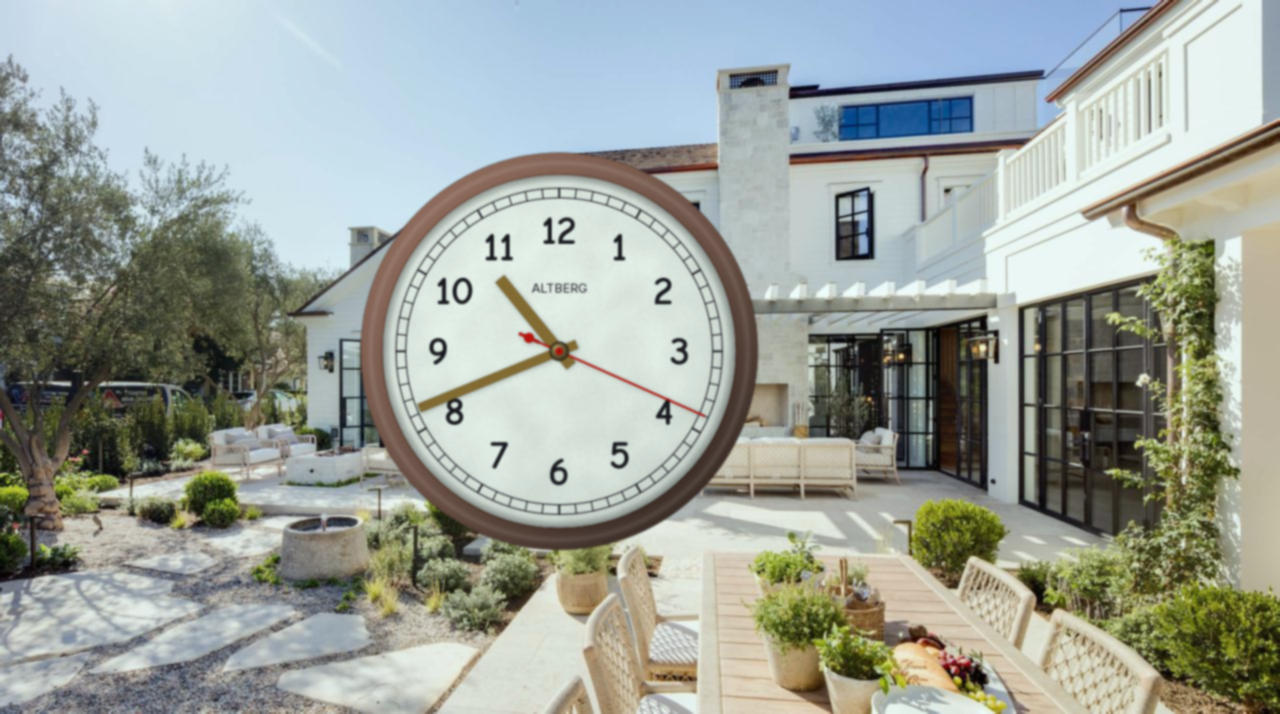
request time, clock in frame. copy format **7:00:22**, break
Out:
**10:41:19**
